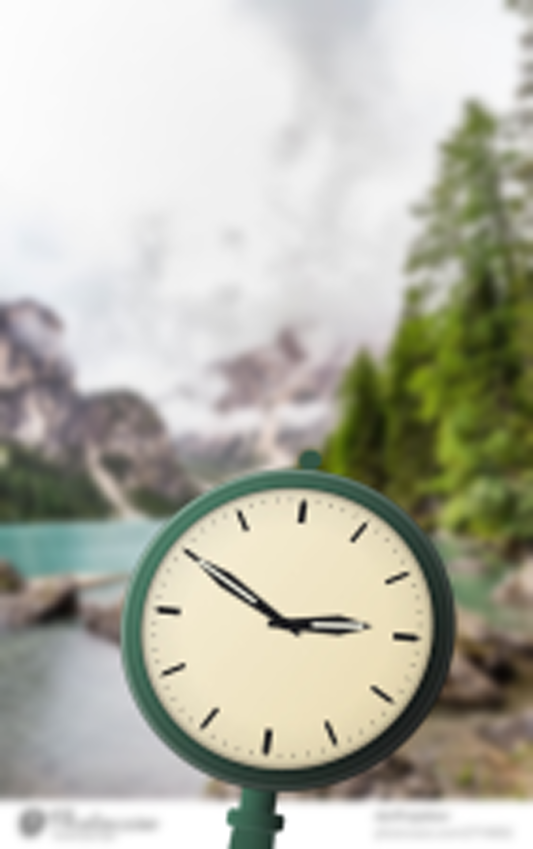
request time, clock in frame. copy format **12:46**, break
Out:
**2:50**
